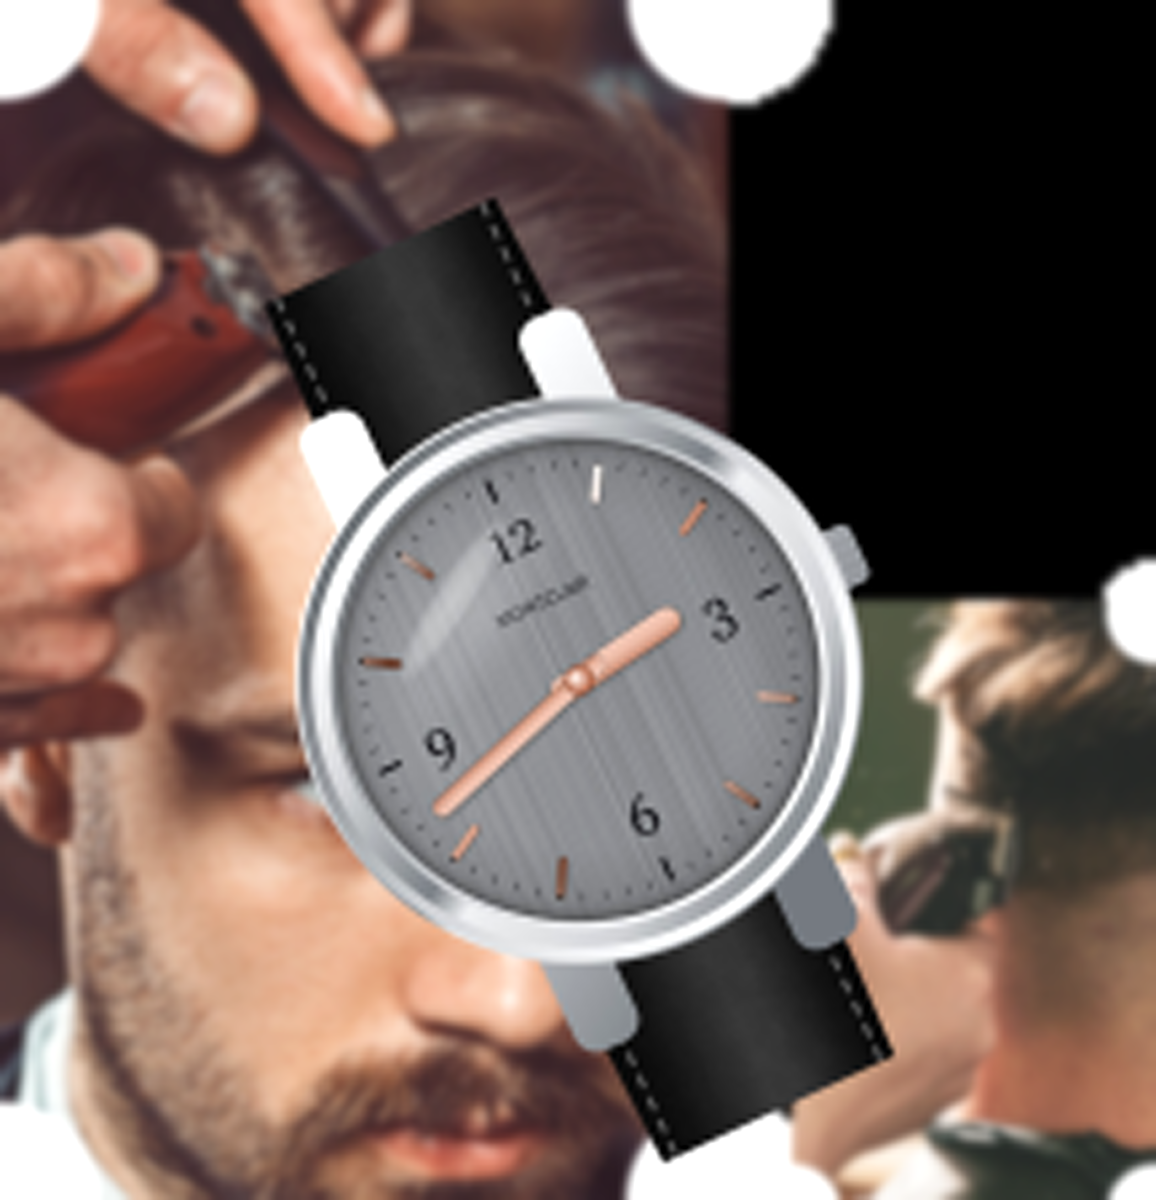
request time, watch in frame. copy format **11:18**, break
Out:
**2:42**
